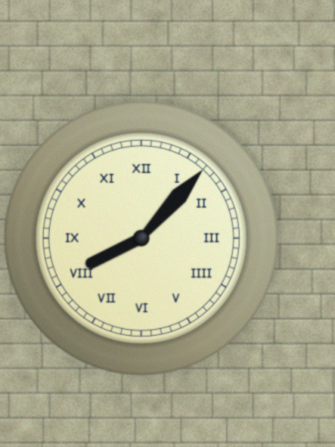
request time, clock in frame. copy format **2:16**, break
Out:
**8:07**
